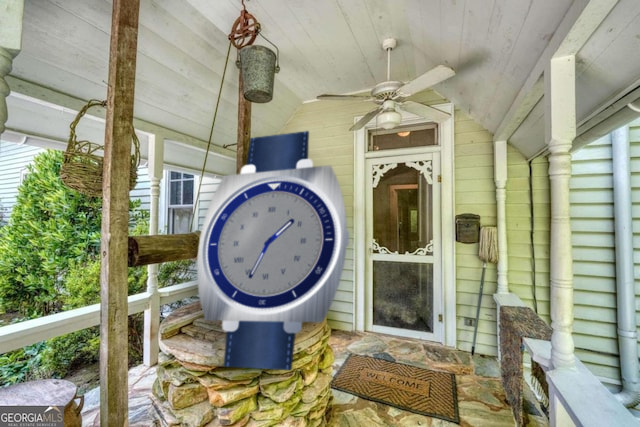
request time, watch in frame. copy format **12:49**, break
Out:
**1:34**
